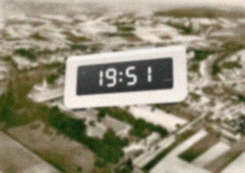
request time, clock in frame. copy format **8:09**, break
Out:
**19:51**
